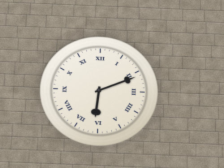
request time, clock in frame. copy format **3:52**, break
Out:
**6:11**
